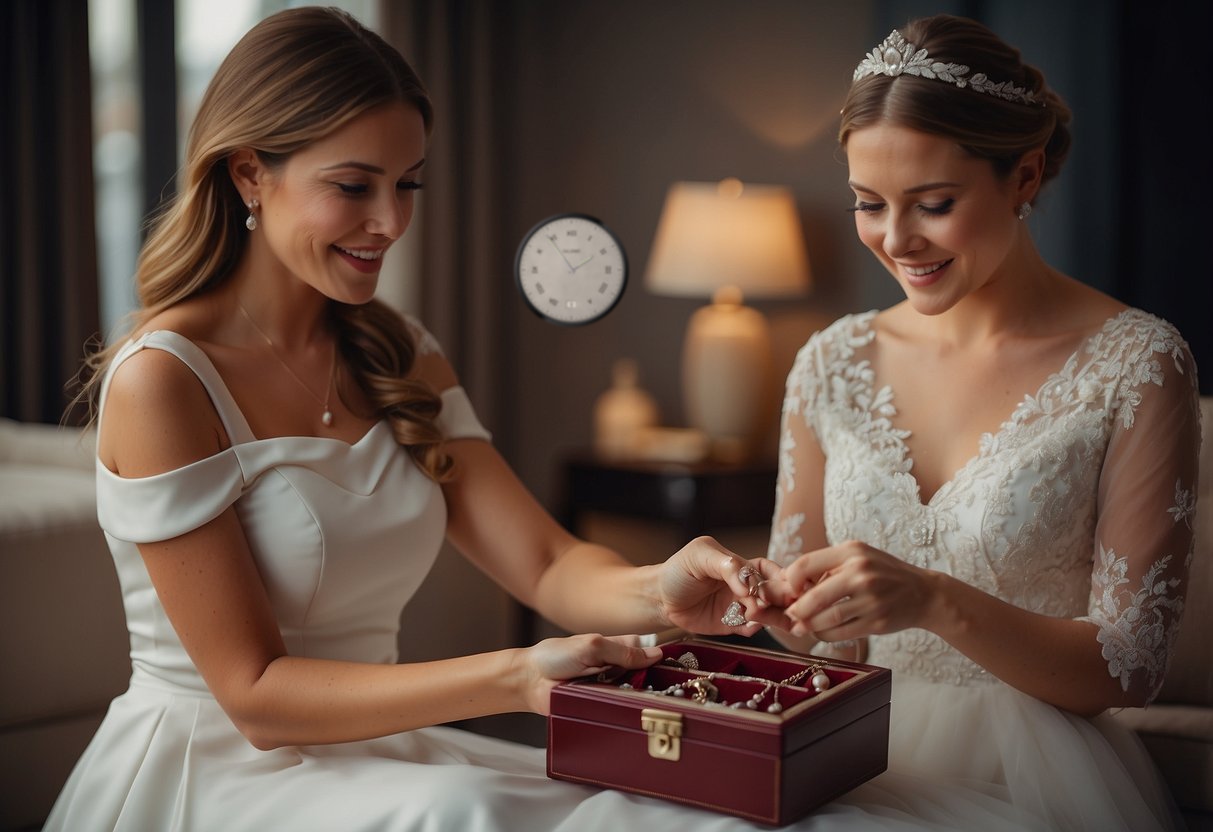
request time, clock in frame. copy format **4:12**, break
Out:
**1:54**
